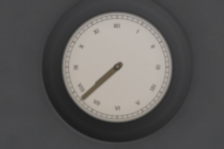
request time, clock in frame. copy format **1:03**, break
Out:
**7:38**
